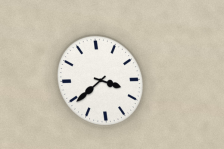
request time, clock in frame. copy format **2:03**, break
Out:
**3:39**
